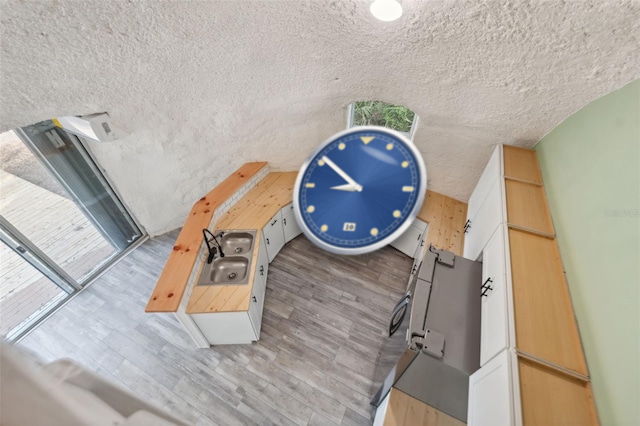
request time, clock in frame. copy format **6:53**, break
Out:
**8:51**
